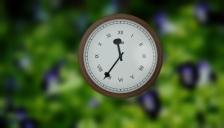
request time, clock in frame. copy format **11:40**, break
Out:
**11:36**
